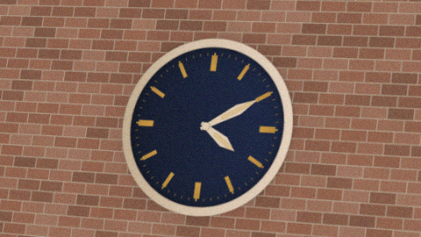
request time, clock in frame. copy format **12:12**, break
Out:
**4:10**
